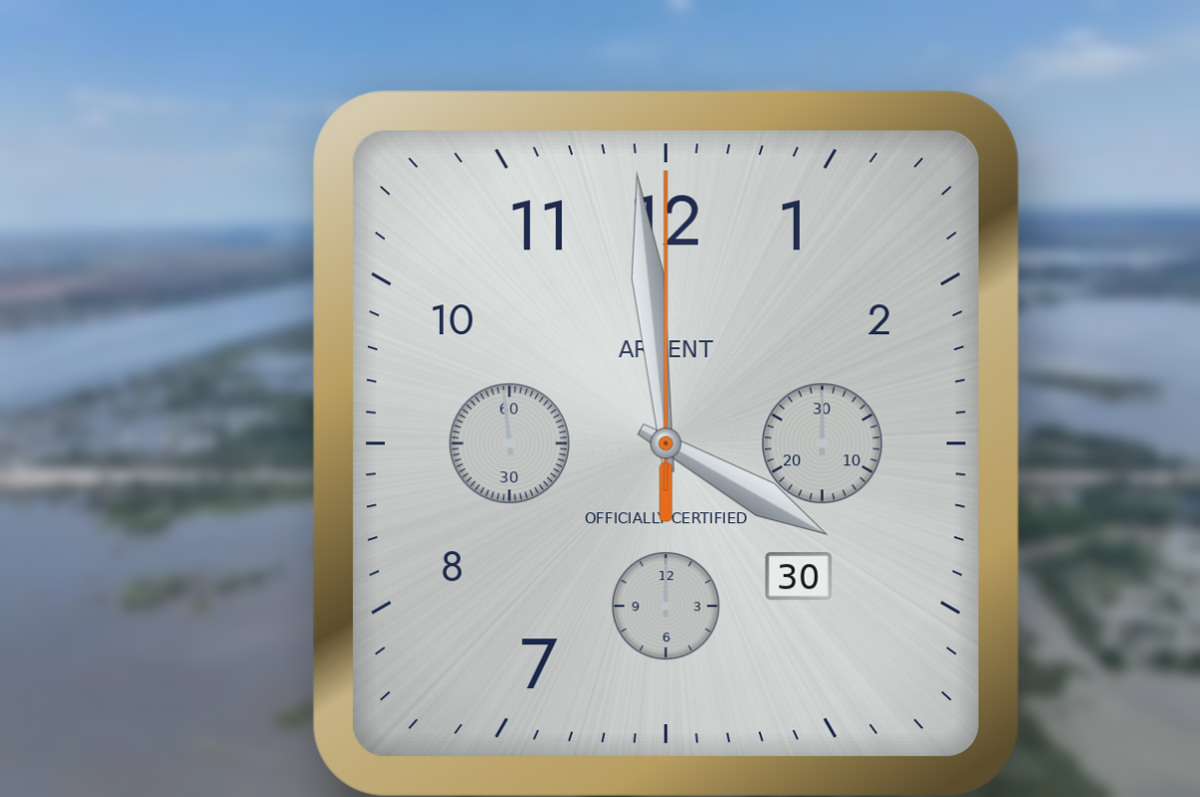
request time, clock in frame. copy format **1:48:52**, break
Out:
**3:58:59**
